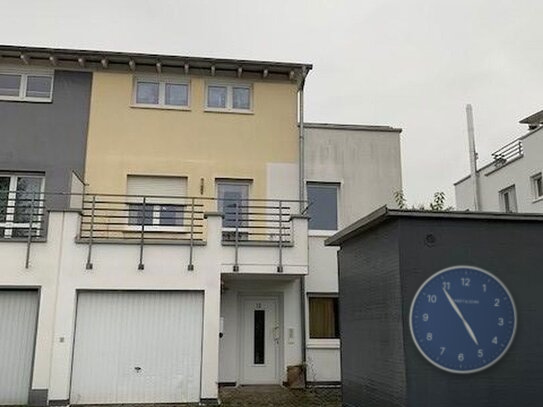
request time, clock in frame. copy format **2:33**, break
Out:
**4:54**
